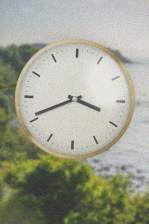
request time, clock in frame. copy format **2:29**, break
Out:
**3:41**
